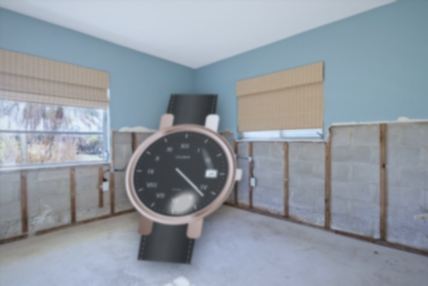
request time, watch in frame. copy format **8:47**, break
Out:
**4:22**
